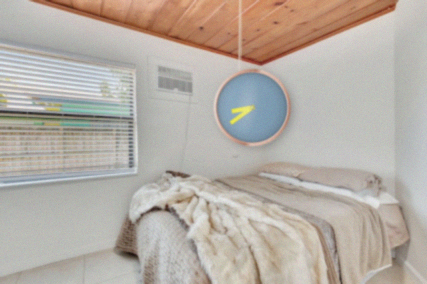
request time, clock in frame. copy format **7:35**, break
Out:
**8:39**
